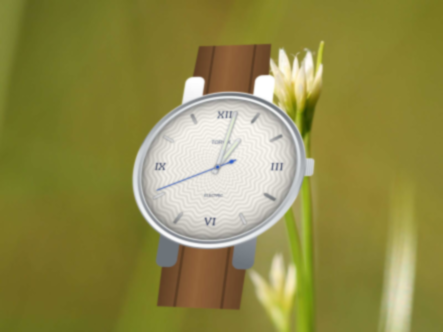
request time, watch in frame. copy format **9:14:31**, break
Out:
**1:01:41**
